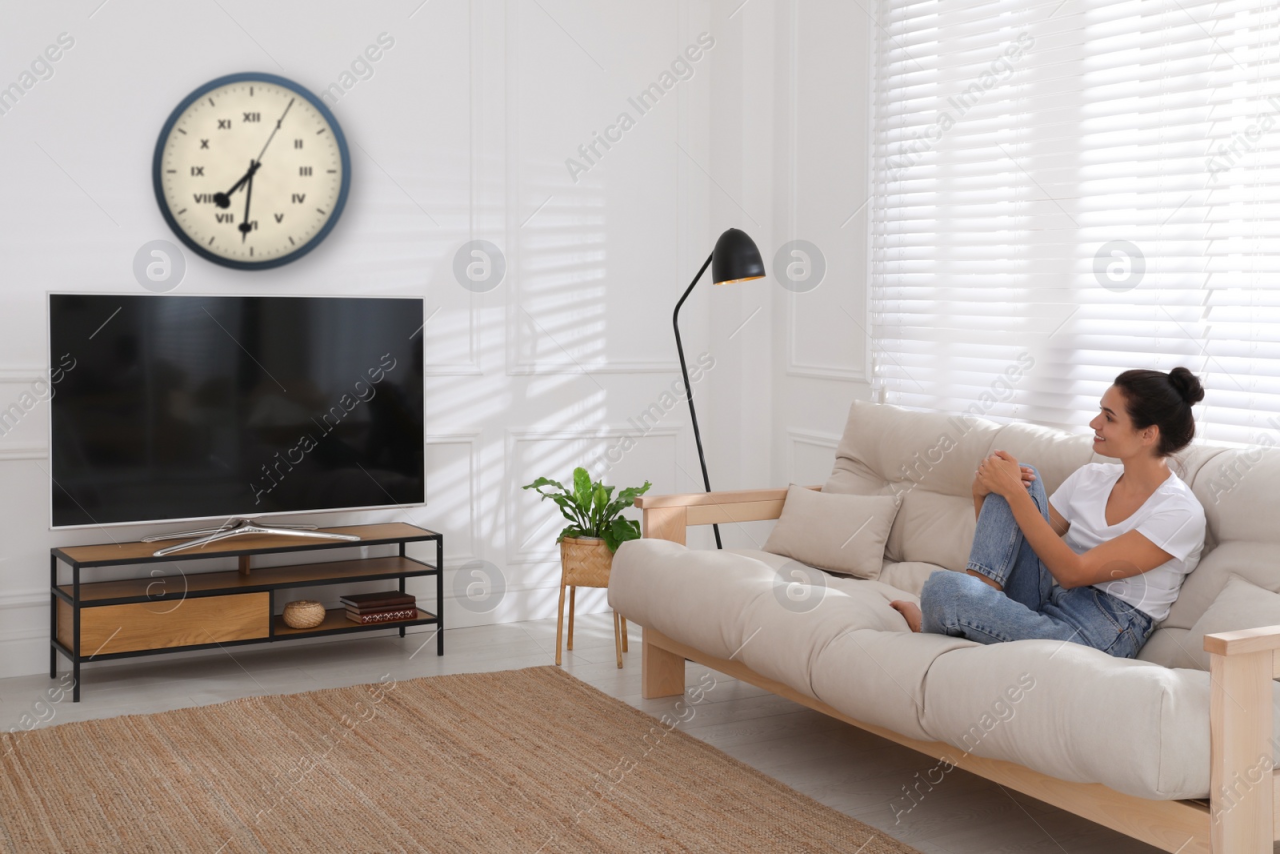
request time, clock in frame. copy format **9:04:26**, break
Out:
**7:31:05**
